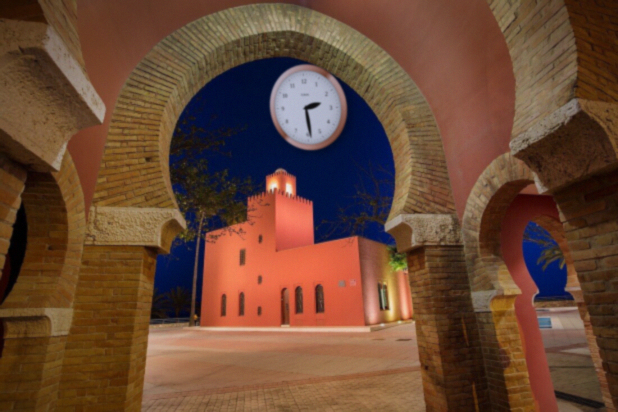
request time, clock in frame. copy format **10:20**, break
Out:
**2:29**
